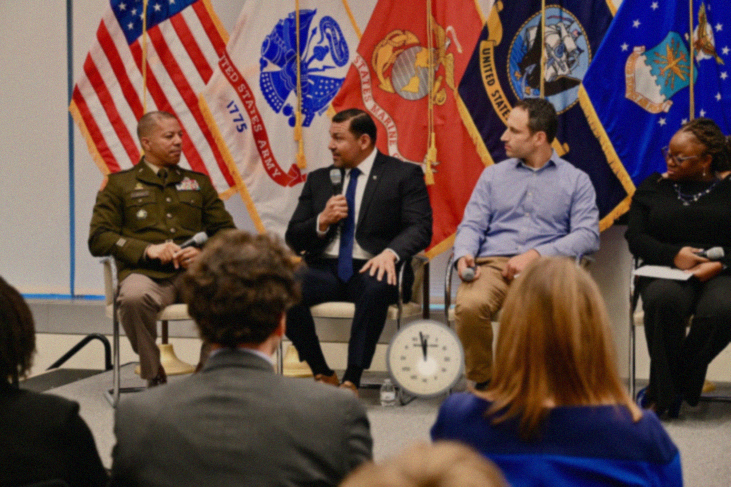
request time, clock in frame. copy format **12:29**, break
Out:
**11:58**
